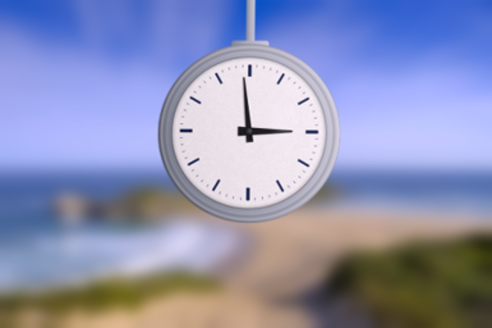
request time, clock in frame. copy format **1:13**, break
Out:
**2:59**
